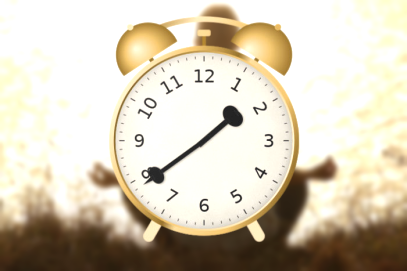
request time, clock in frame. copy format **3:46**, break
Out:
**1:39**
